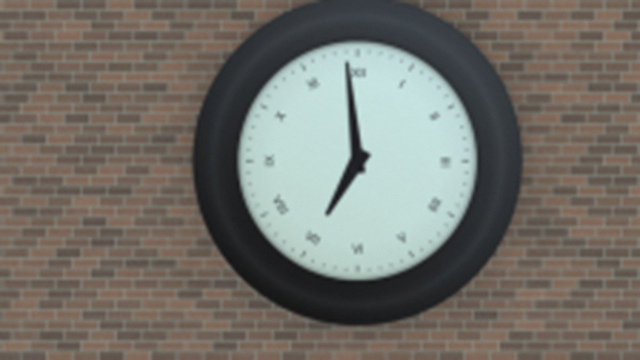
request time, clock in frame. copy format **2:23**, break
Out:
**6:59**
